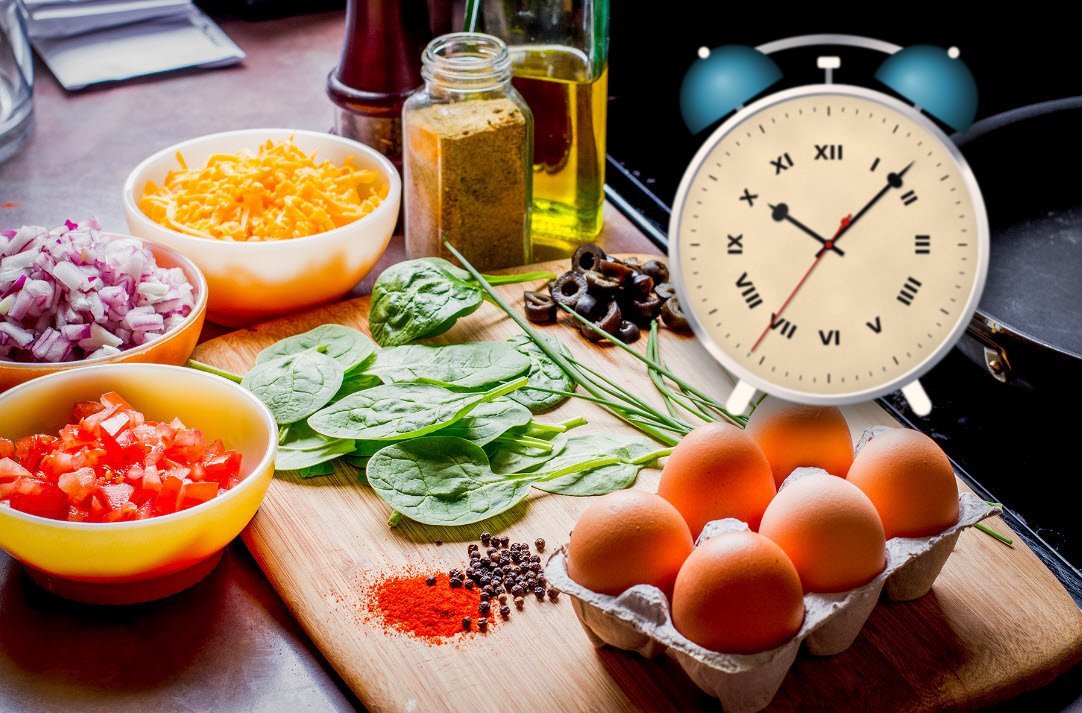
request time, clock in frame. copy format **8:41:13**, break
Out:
**10:07:36**
